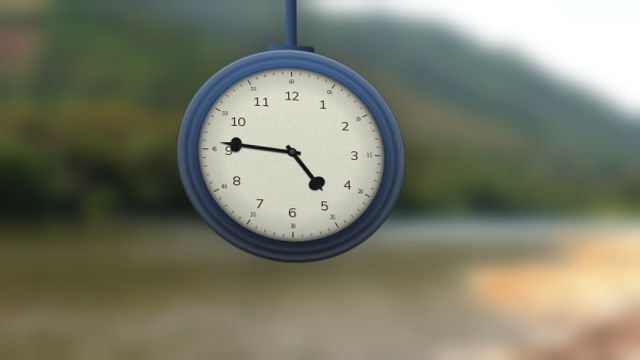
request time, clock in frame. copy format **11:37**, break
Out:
**4:46**
